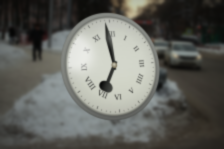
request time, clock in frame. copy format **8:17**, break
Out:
**6:59**
